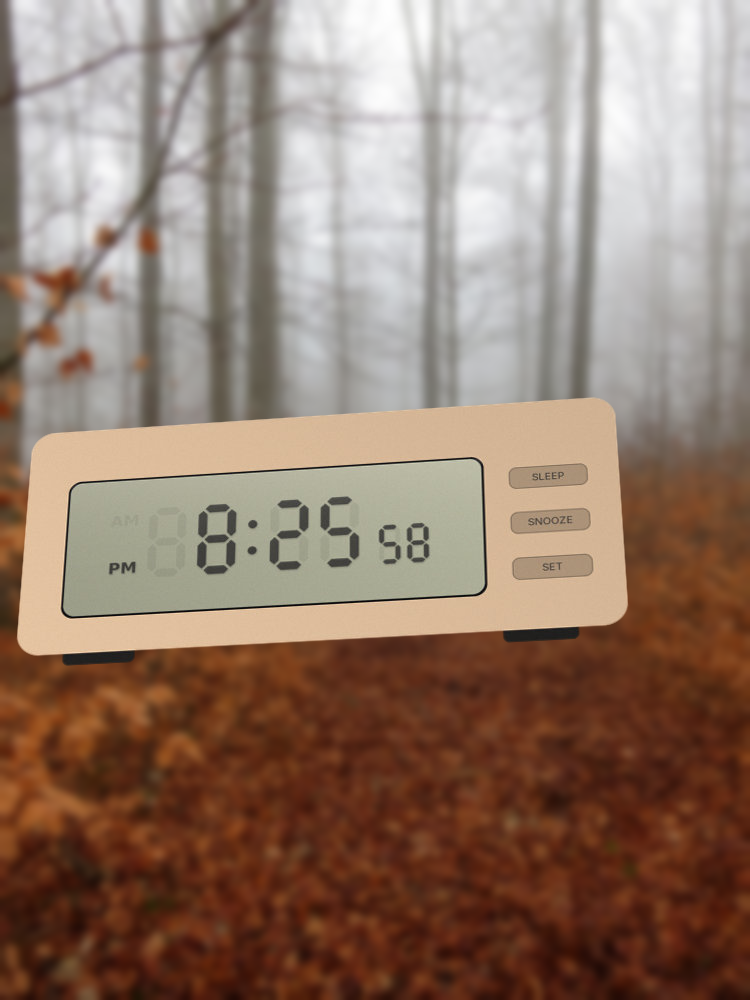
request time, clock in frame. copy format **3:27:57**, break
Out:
**8:25:58**
